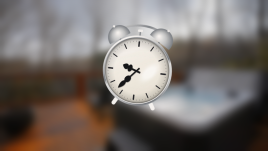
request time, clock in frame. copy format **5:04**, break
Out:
**9:37**
